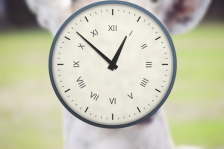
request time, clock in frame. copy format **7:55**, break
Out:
**12:52**
